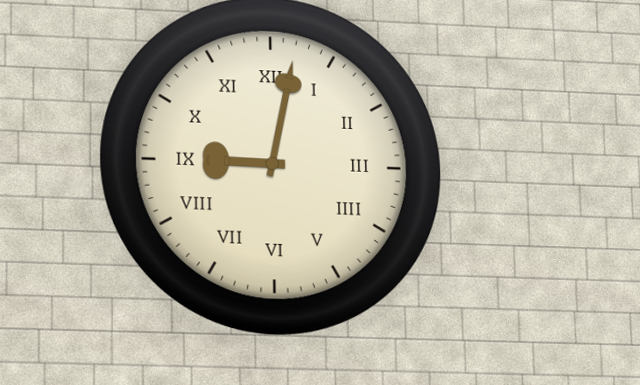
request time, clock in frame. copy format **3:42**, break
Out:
**9:02**
